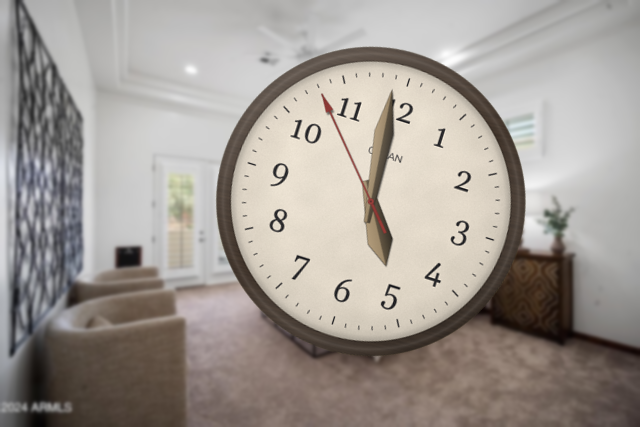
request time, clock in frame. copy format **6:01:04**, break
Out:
**4:58:53**
